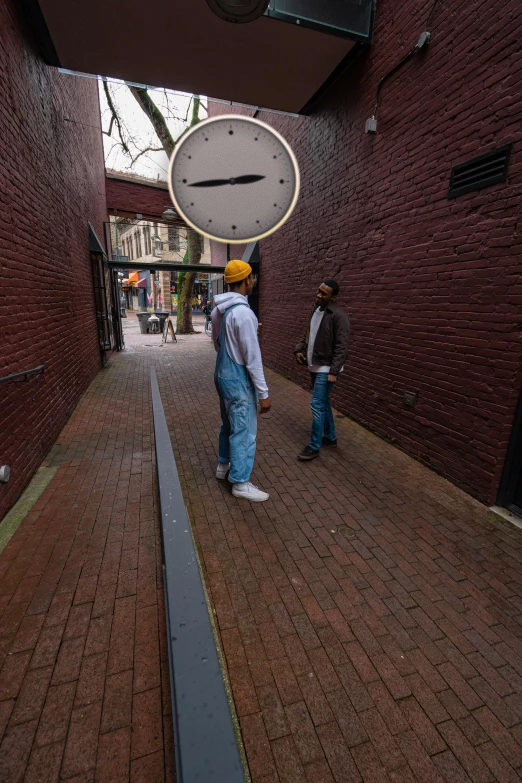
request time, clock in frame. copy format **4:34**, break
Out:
**2:44**
